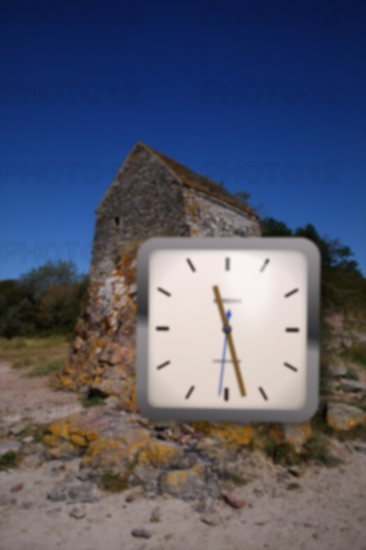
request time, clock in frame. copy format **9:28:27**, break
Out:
**11:27:31**
